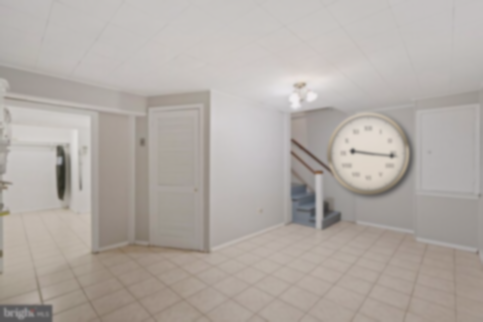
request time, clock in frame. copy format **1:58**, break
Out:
**9:16**
